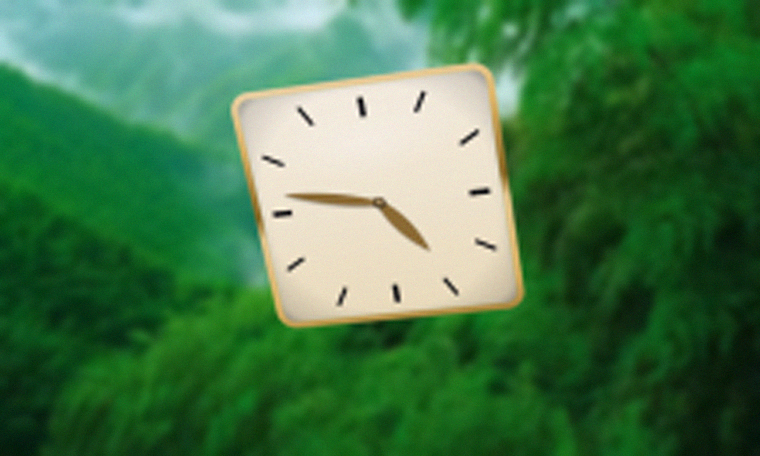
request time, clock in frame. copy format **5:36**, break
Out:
**4:47**
